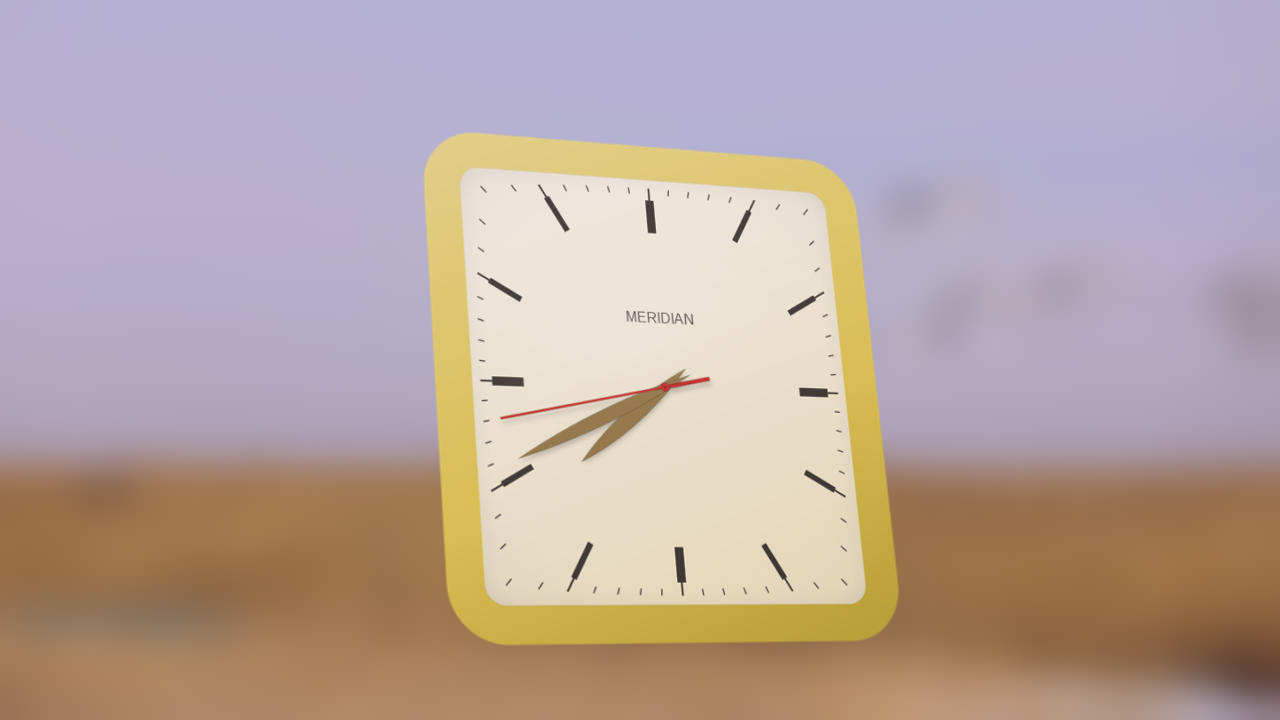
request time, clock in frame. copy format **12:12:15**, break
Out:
**7:40:43**
